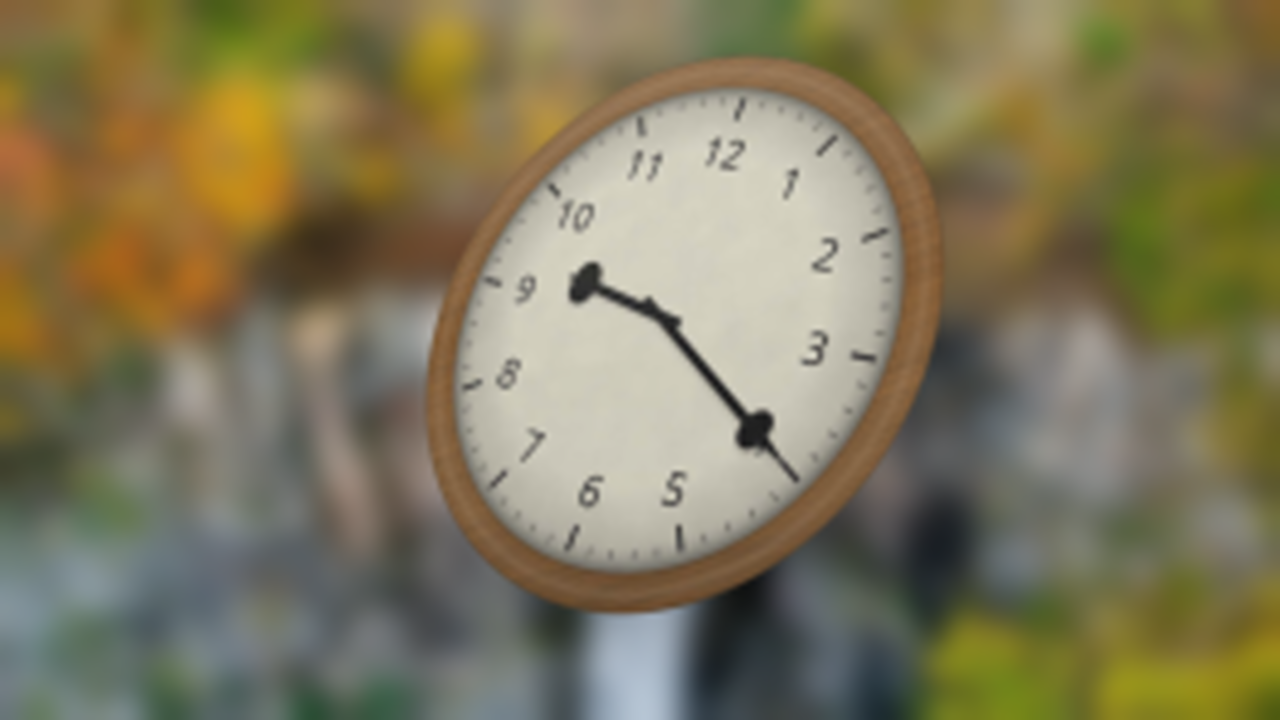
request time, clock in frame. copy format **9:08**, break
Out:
**9:20**
